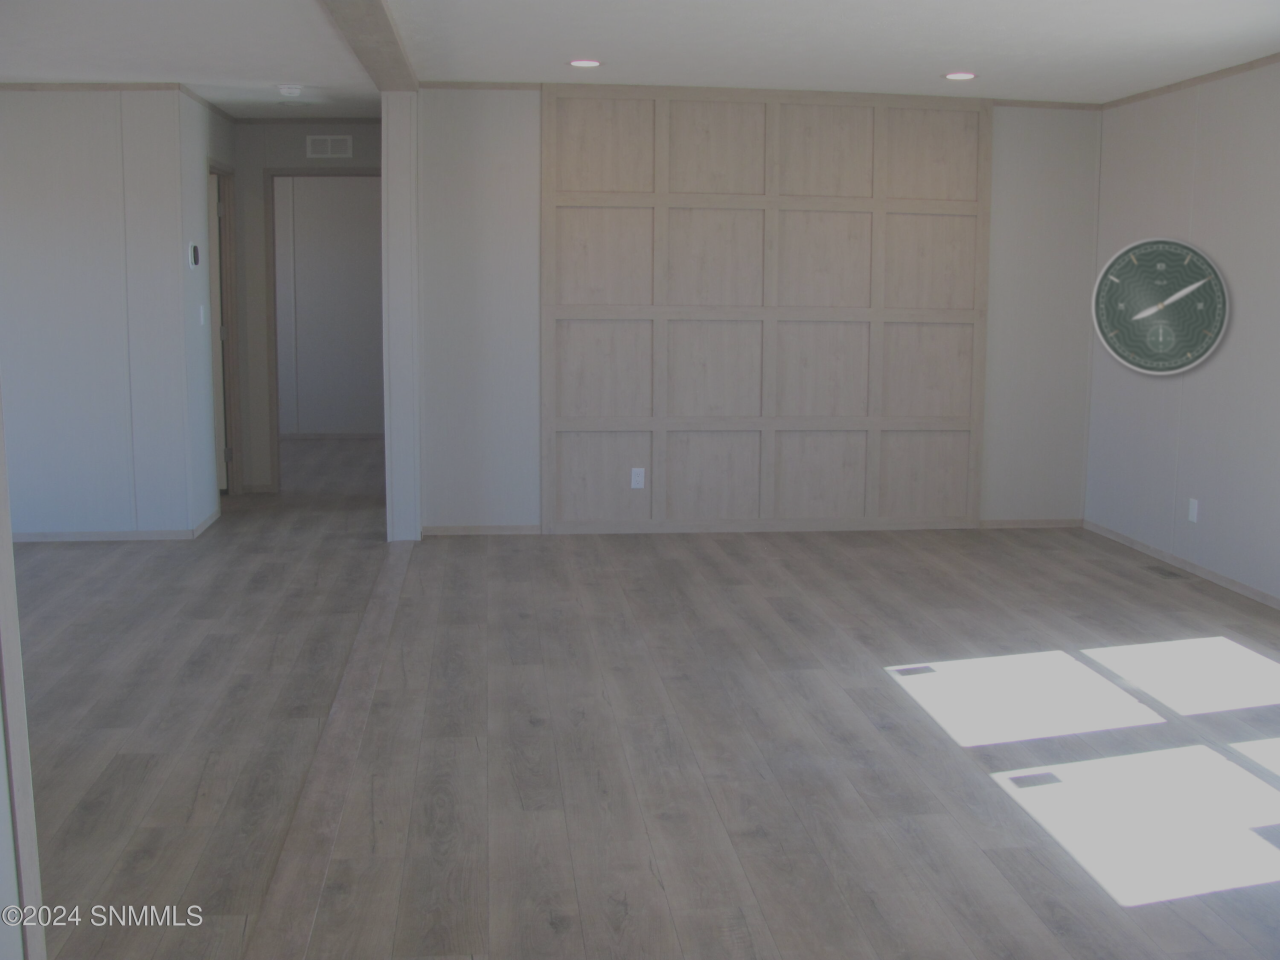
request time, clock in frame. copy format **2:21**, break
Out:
**8:10**
